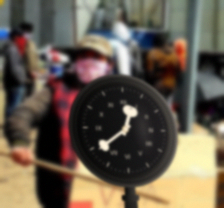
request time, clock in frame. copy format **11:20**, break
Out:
**12:39**
